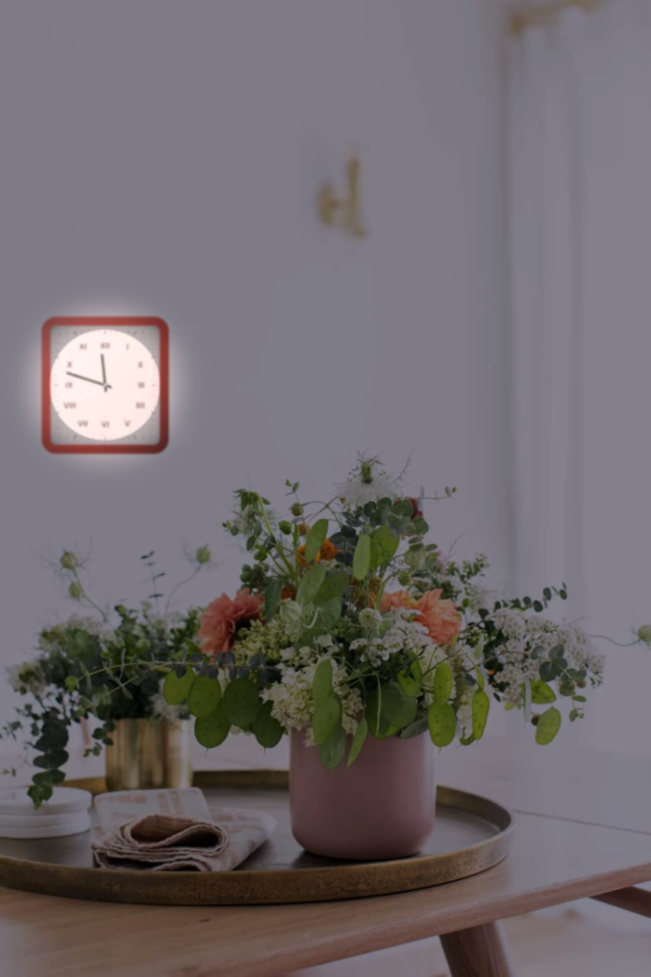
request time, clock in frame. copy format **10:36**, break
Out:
**11:48**
